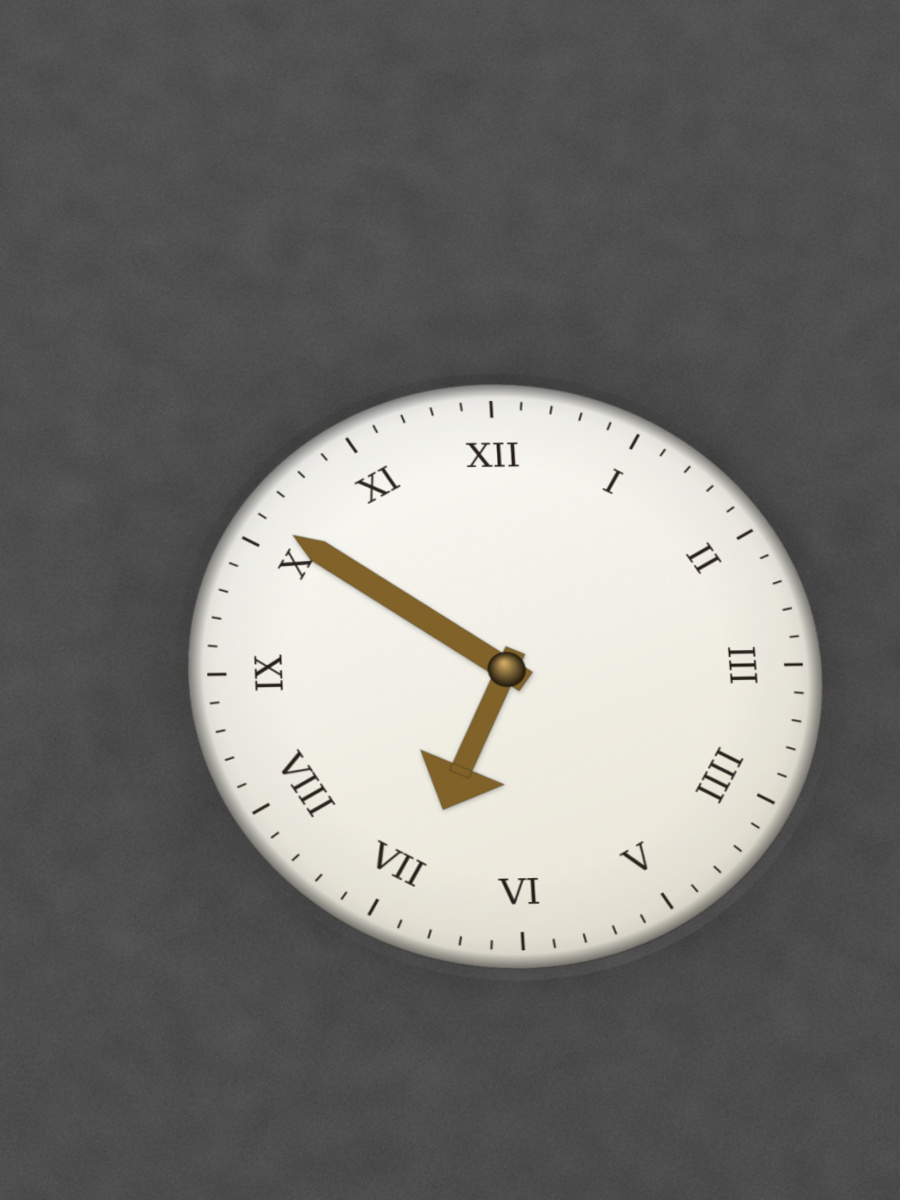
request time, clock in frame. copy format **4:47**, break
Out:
**6:51**
